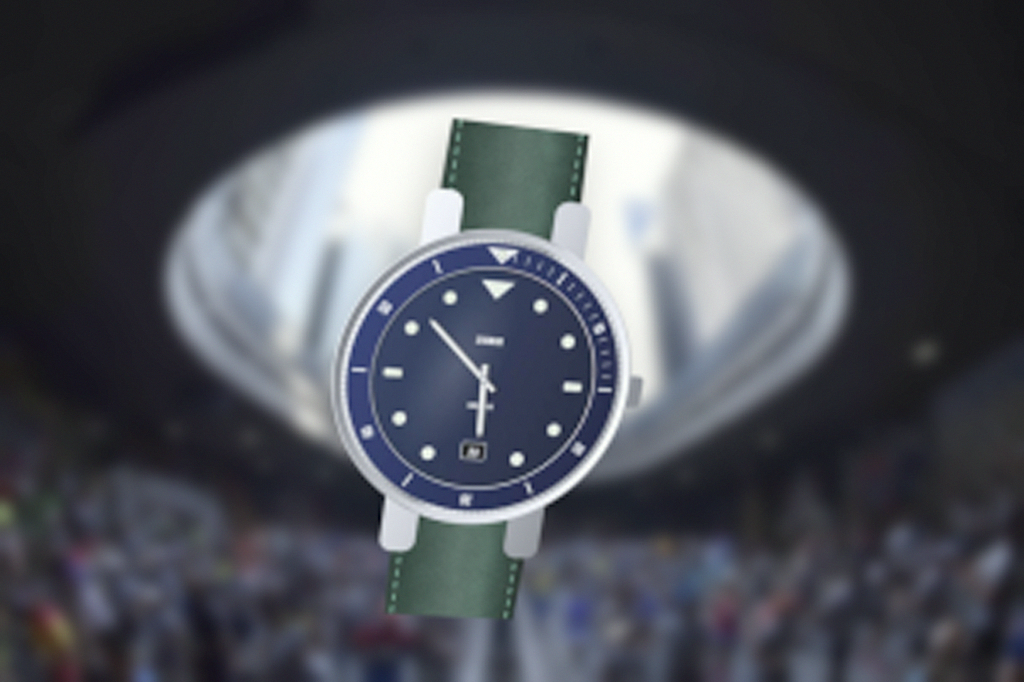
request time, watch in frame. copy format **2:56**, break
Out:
**5:52**
